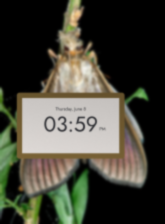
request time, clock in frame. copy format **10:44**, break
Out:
**3:59**
